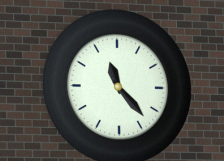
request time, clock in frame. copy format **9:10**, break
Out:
**11:23**
